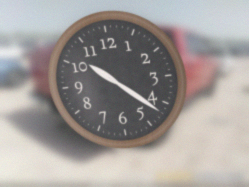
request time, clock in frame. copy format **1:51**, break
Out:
**10:22**
